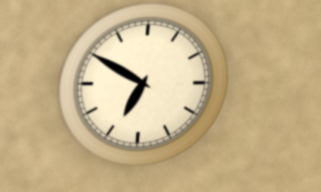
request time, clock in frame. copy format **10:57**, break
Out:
**6:50**
